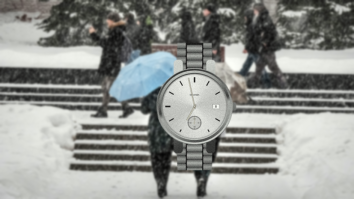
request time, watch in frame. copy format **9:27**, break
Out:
**6:58**
